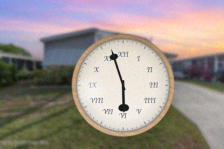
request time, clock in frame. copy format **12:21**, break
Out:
**5:57**
